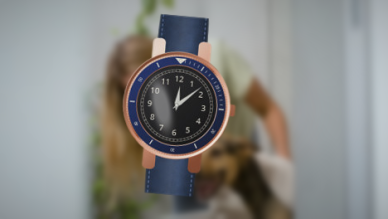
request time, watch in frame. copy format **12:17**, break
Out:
**12:08**
